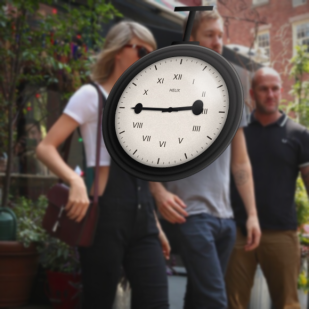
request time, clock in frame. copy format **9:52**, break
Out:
**2:45**
